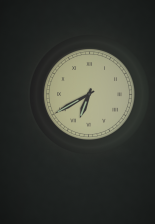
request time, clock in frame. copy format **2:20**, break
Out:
**6:40**
